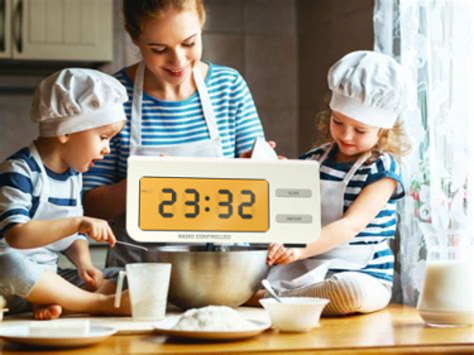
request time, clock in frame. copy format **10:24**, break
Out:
**23:32**
